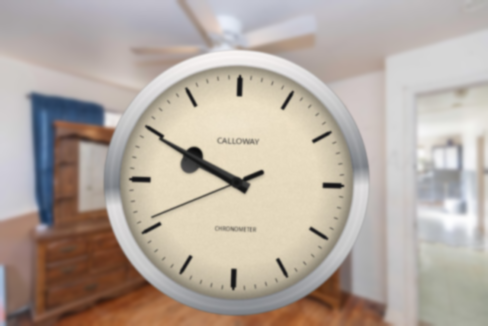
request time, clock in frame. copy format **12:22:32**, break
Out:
**9:49:41**
